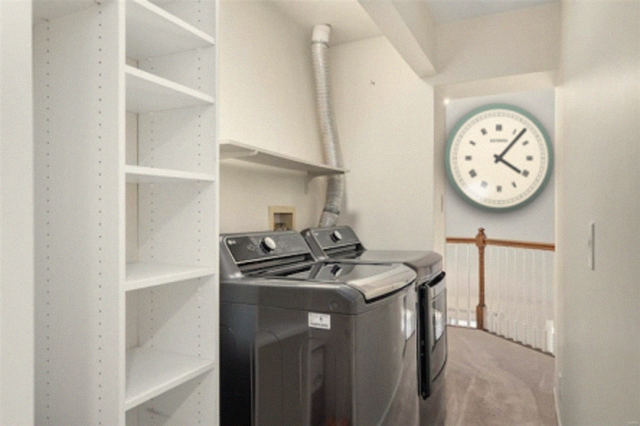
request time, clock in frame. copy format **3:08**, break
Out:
**4:07**
